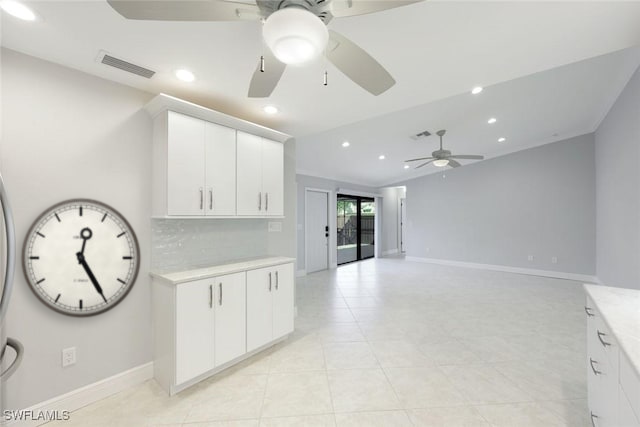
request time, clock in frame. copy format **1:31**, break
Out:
**12:25**
